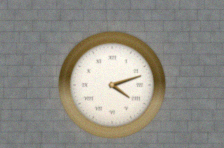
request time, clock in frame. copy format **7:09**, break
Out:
**4:12**
